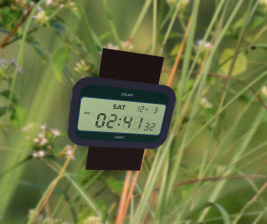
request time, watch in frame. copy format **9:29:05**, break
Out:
**2:41:32**
